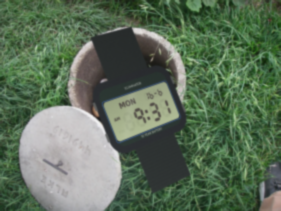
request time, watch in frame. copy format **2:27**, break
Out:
**9:31**
